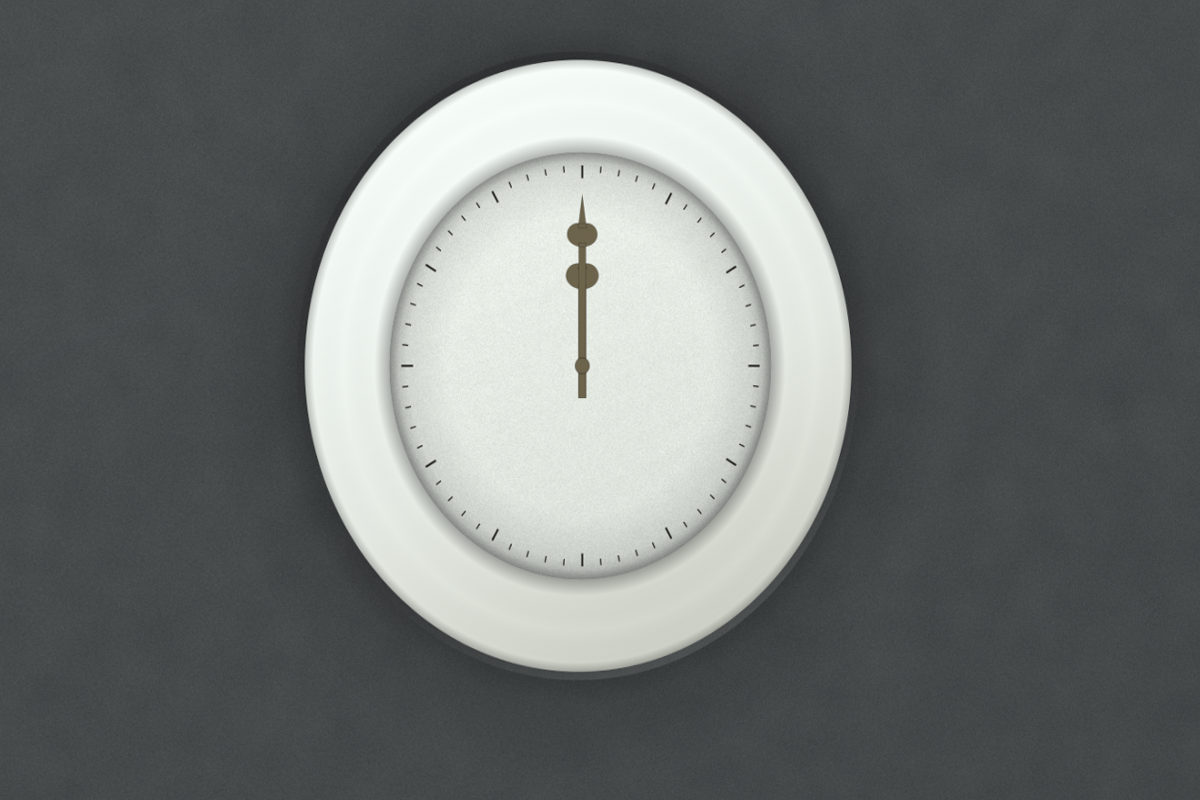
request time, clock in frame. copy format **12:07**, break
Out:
**12:00**
